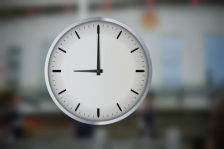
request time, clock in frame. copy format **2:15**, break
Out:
**9:00**
